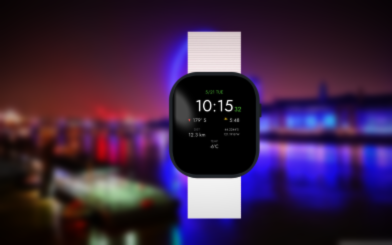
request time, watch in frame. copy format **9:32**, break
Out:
**10:15**
